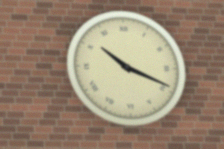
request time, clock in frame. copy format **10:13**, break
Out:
**10:19**
